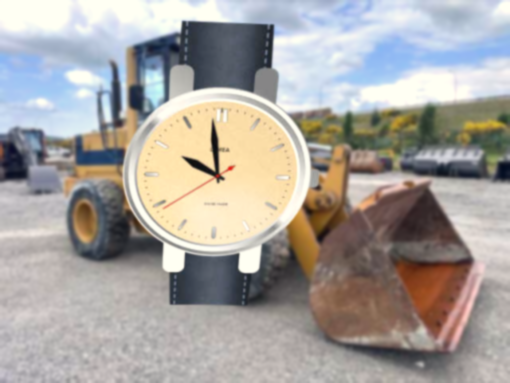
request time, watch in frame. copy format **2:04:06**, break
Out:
**9:58:39**
